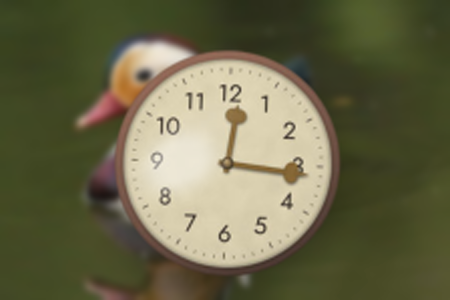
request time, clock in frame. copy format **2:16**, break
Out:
**12:16**
